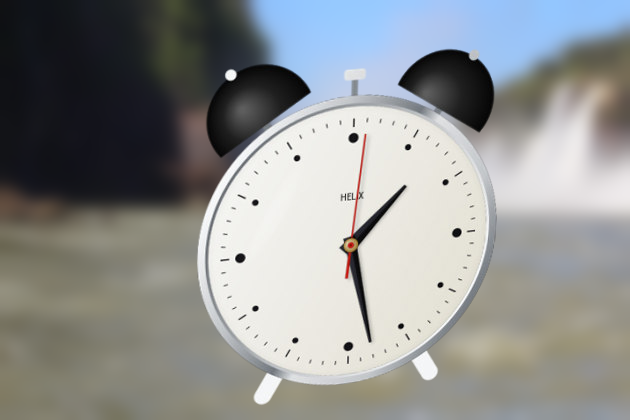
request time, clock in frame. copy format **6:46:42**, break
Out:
**1:28:01**
